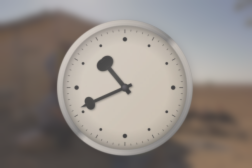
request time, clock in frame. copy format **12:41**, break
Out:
**10:41**
